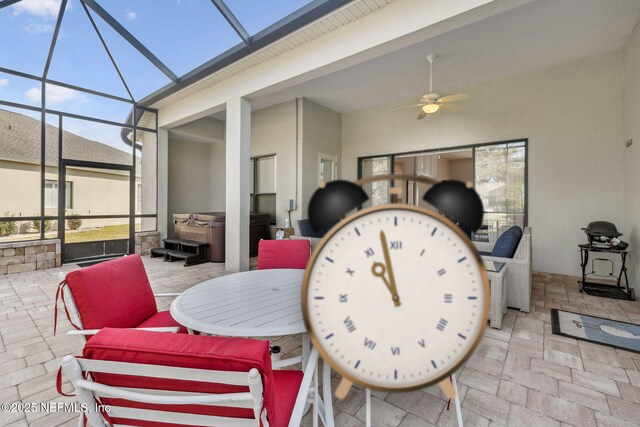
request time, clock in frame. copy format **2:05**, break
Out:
**10:58**
